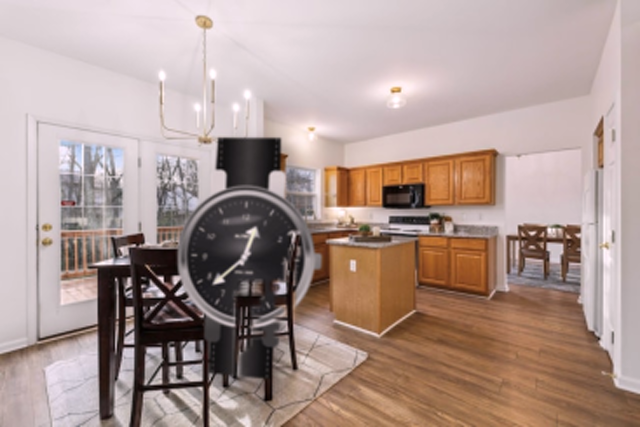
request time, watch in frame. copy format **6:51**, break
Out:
**12:38**
